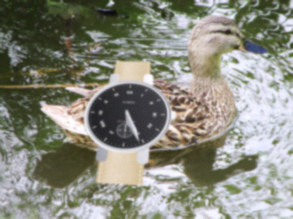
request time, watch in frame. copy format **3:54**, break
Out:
**5:26**
